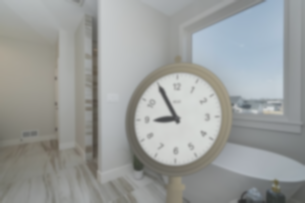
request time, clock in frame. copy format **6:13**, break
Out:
**8:55**
